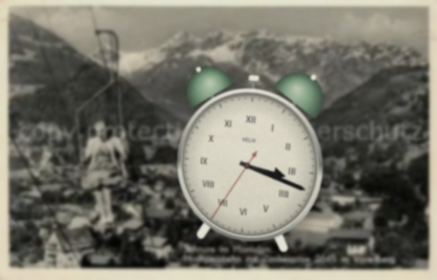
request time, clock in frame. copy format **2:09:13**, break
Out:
**3:17:35**
